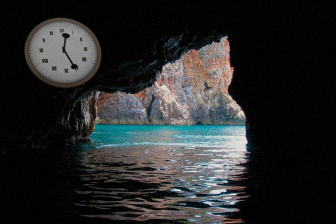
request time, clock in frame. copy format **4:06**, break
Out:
**12:26**
